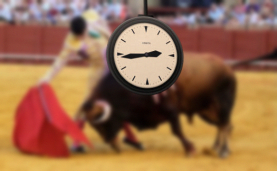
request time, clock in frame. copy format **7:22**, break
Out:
**2:44**
